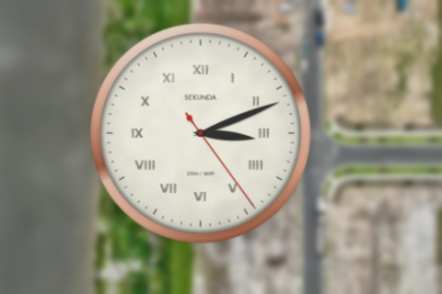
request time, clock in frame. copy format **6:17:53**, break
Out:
**3:11:24**
